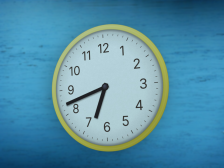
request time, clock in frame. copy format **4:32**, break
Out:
**6:42**
